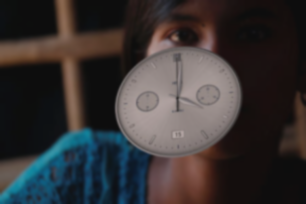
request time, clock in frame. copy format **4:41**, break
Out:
**4:01**
